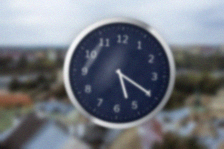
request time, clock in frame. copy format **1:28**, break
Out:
**5:20**
